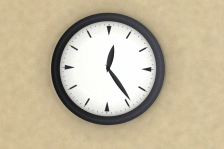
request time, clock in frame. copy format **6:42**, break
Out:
**12:24**
